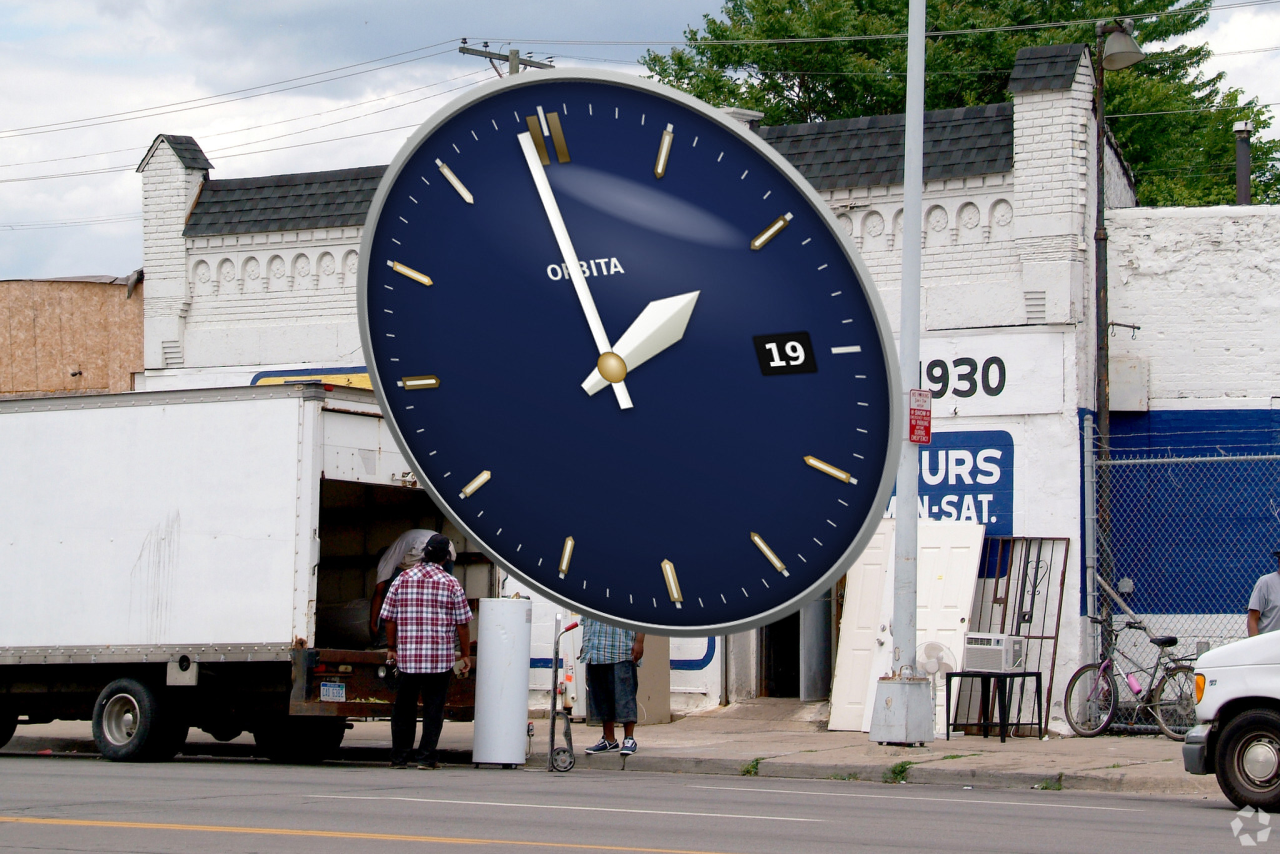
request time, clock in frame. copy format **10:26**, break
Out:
**1:59**
